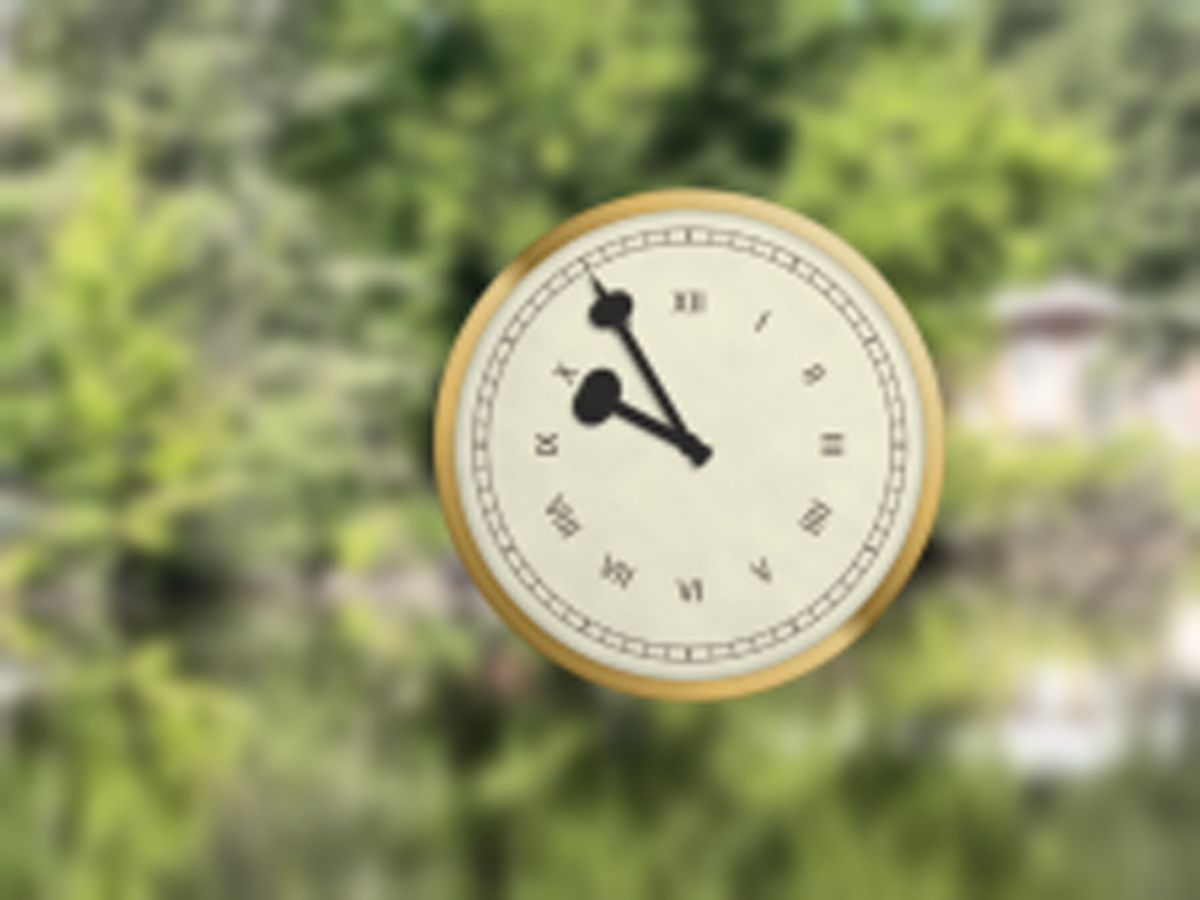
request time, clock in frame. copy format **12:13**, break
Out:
**9:55**
